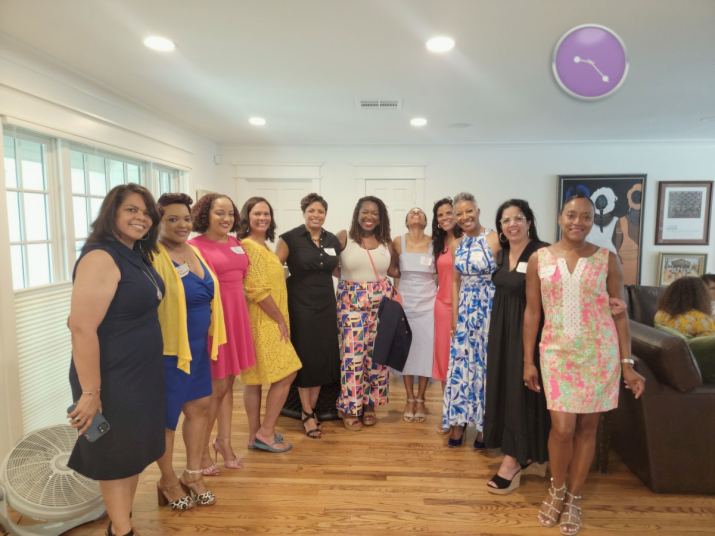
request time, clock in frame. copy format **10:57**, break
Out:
**9:23**
